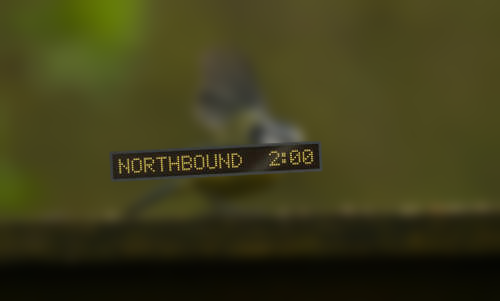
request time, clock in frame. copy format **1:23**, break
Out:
**2:00**
